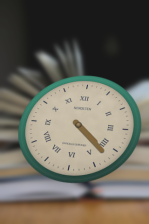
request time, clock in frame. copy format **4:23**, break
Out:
**4:22**
